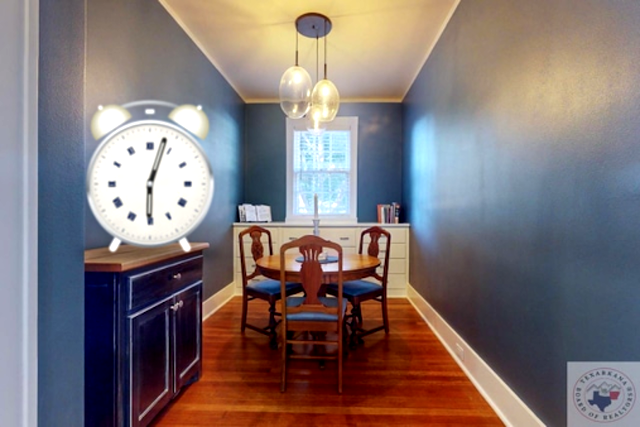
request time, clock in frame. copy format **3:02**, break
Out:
**6:03**
